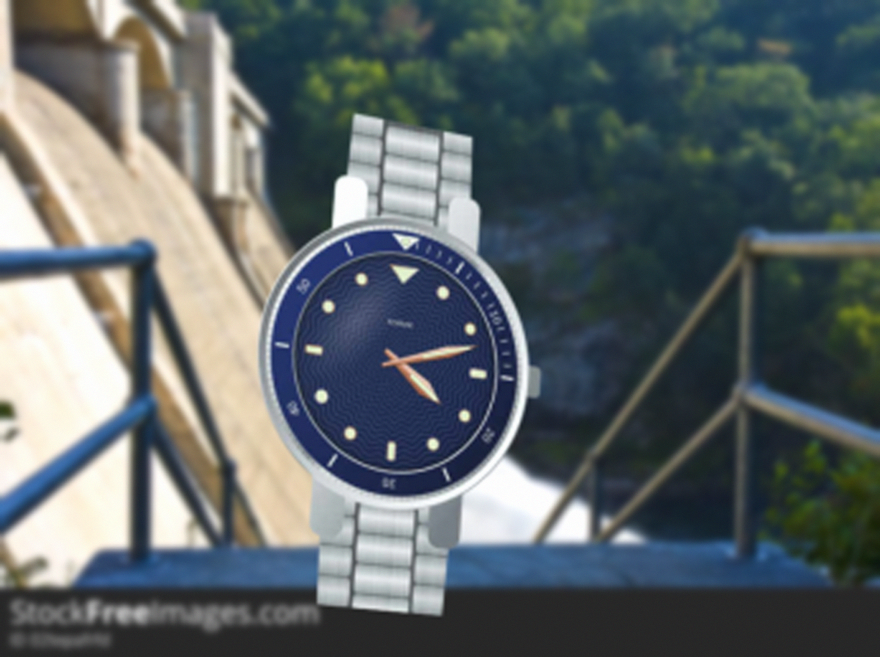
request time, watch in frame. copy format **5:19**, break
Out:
**4:12**
